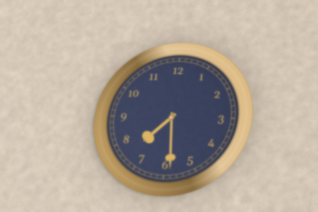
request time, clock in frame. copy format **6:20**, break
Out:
**7:29**
